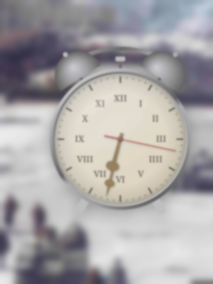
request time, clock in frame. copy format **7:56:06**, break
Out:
**6:32:17**
